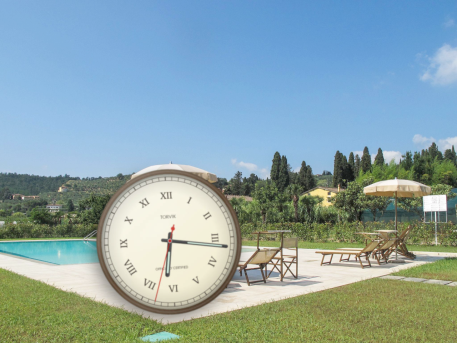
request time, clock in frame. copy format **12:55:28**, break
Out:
**6:16:33**
